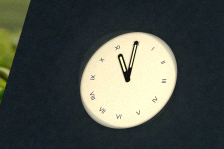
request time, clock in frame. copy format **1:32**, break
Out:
**11:00**
